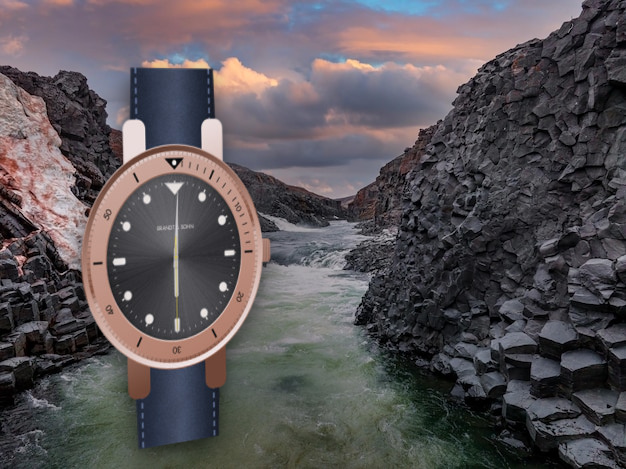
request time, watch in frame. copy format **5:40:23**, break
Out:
**6:00:30**
